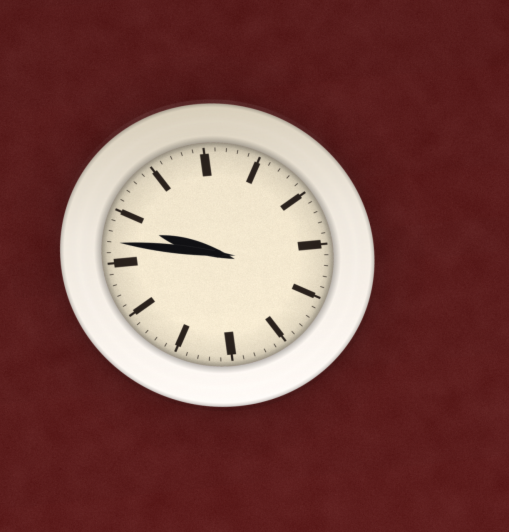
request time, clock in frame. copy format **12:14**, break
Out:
**9:47**
